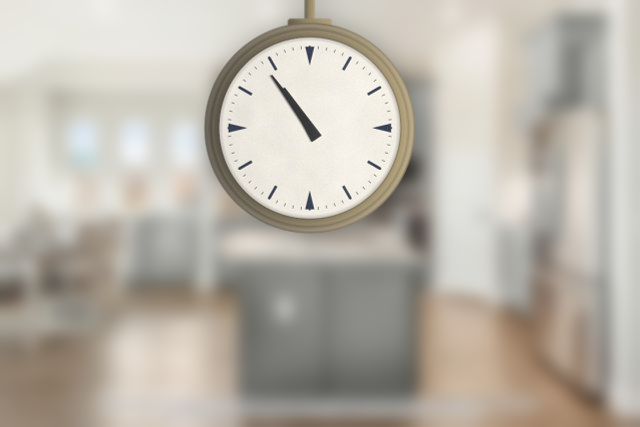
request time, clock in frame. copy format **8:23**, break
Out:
**10:54**
